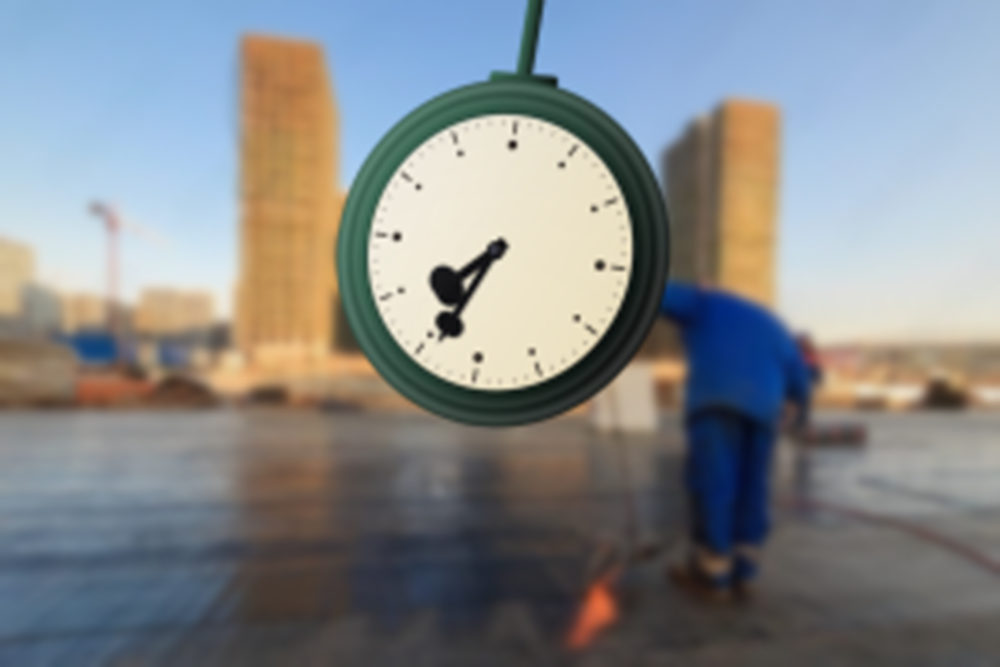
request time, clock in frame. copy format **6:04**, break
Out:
**7:34**
